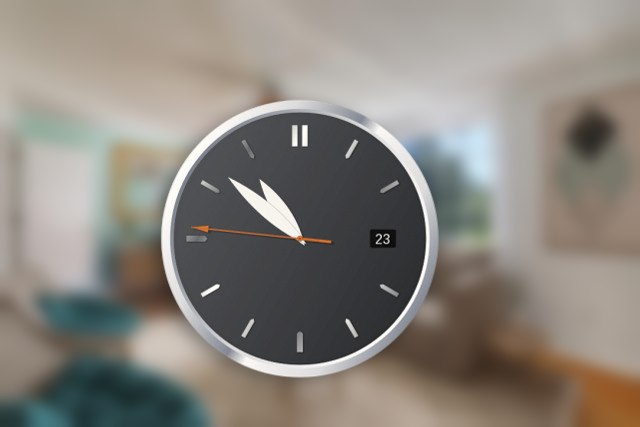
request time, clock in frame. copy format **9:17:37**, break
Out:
**10:51:46**
